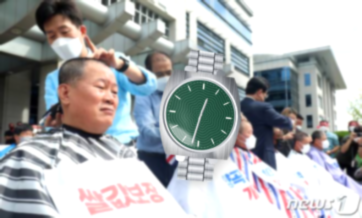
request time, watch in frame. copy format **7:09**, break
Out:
**12:32**
